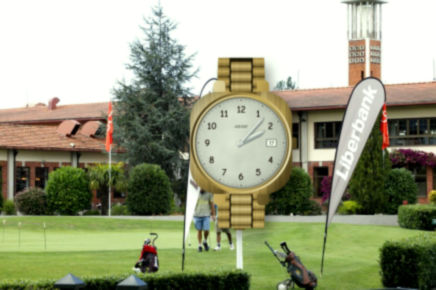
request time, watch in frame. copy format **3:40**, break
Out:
**2:07**
